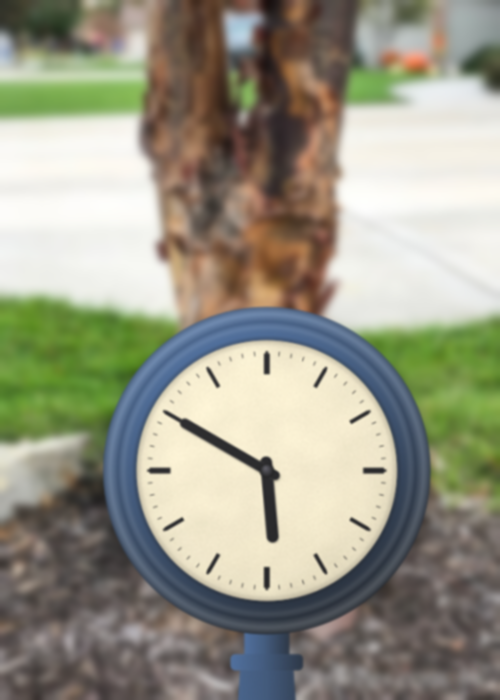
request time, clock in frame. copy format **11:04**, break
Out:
**5:50**
